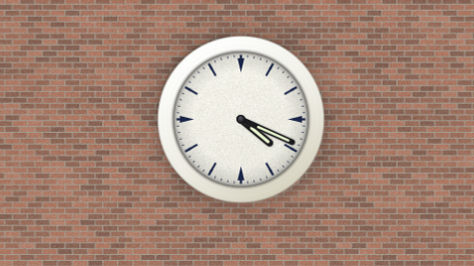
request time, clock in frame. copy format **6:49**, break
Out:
**4:19**
